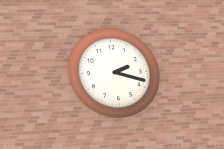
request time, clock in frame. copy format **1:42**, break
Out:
**2:18**
